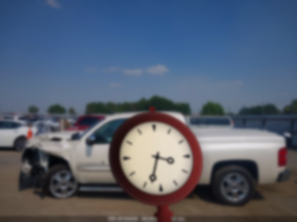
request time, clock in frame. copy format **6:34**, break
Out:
**3:33**
